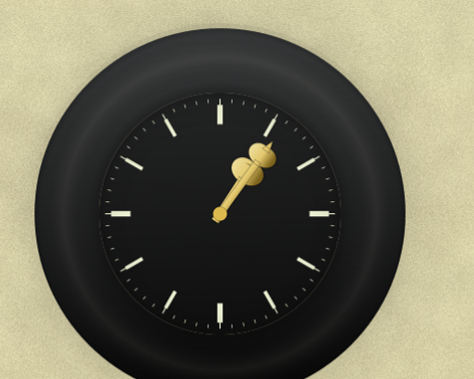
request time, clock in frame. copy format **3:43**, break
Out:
**1:06**
